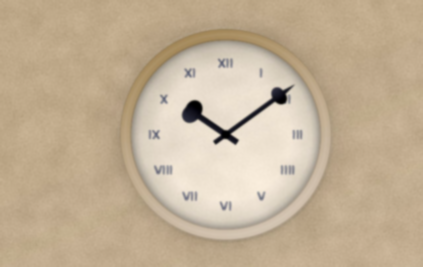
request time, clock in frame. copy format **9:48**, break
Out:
**10:09**
